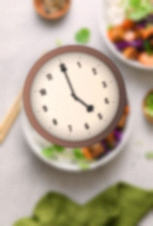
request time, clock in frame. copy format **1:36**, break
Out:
**5:00**
